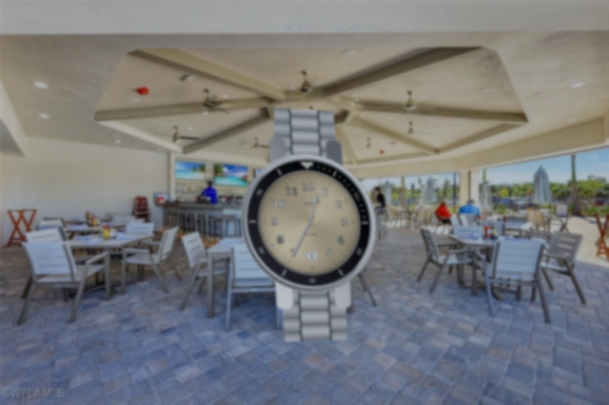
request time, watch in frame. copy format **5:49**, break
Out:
**12:35**
